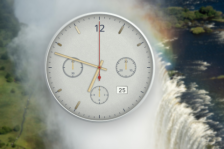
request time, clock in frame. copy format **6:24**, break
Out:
**6:48**
